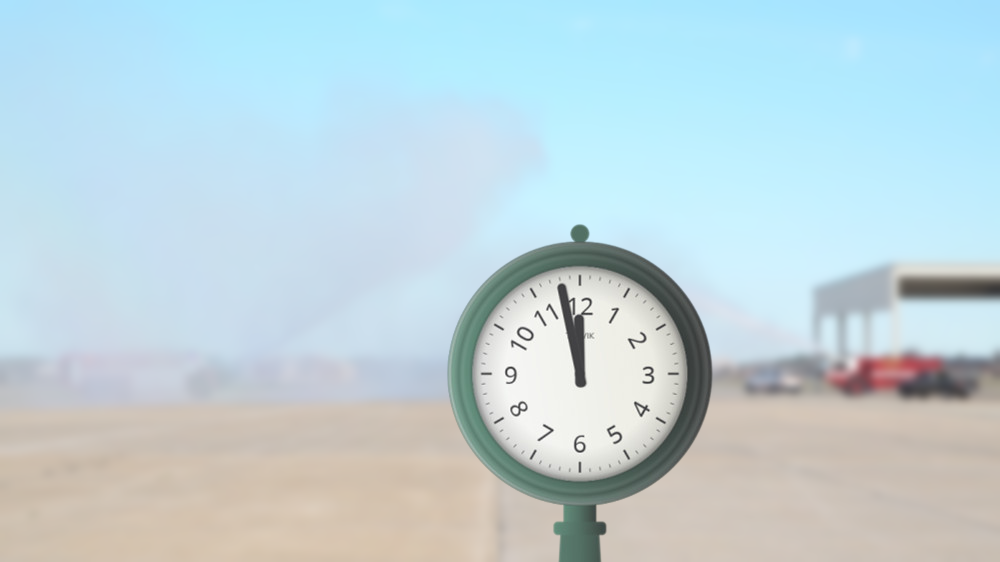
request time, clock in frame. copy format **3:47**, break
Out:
**11:58**
